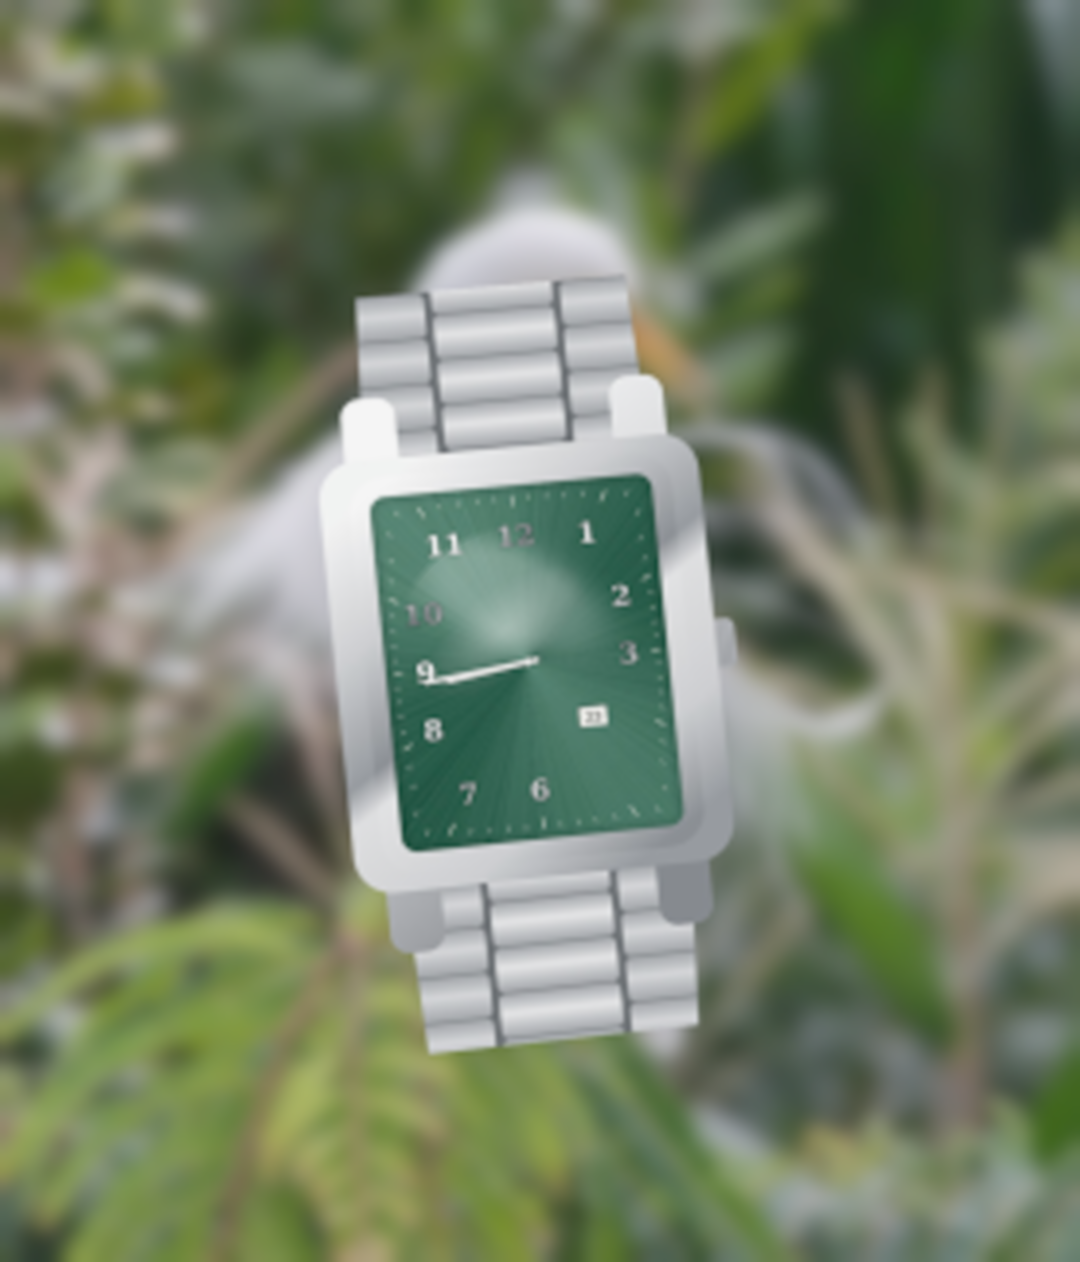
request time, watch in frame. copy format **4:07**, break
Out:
**8:44**
